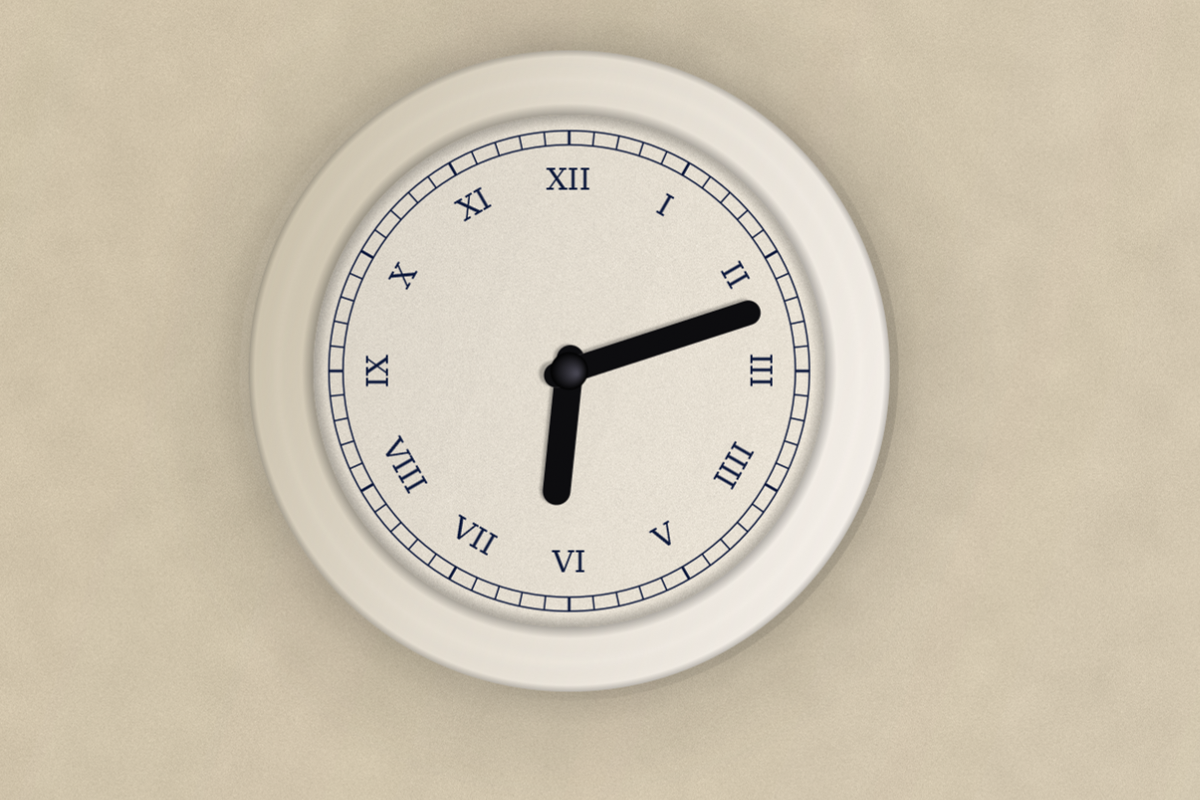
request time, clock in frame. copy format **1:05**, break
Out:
**6:12**
